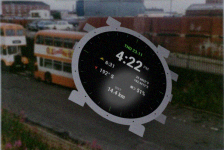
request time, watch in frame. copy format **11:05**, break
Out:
**4:22**
